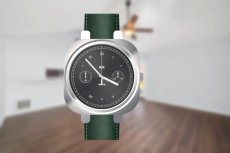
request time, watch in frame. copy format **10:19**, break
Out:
**3:53**
